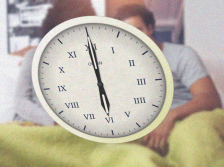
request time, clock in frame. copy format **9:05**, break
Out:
**6:00**
